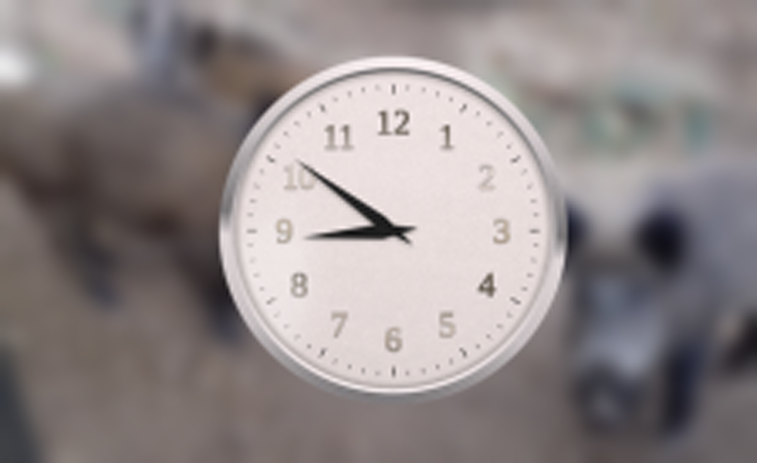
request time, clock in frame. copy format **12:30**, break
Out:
**8:51**
